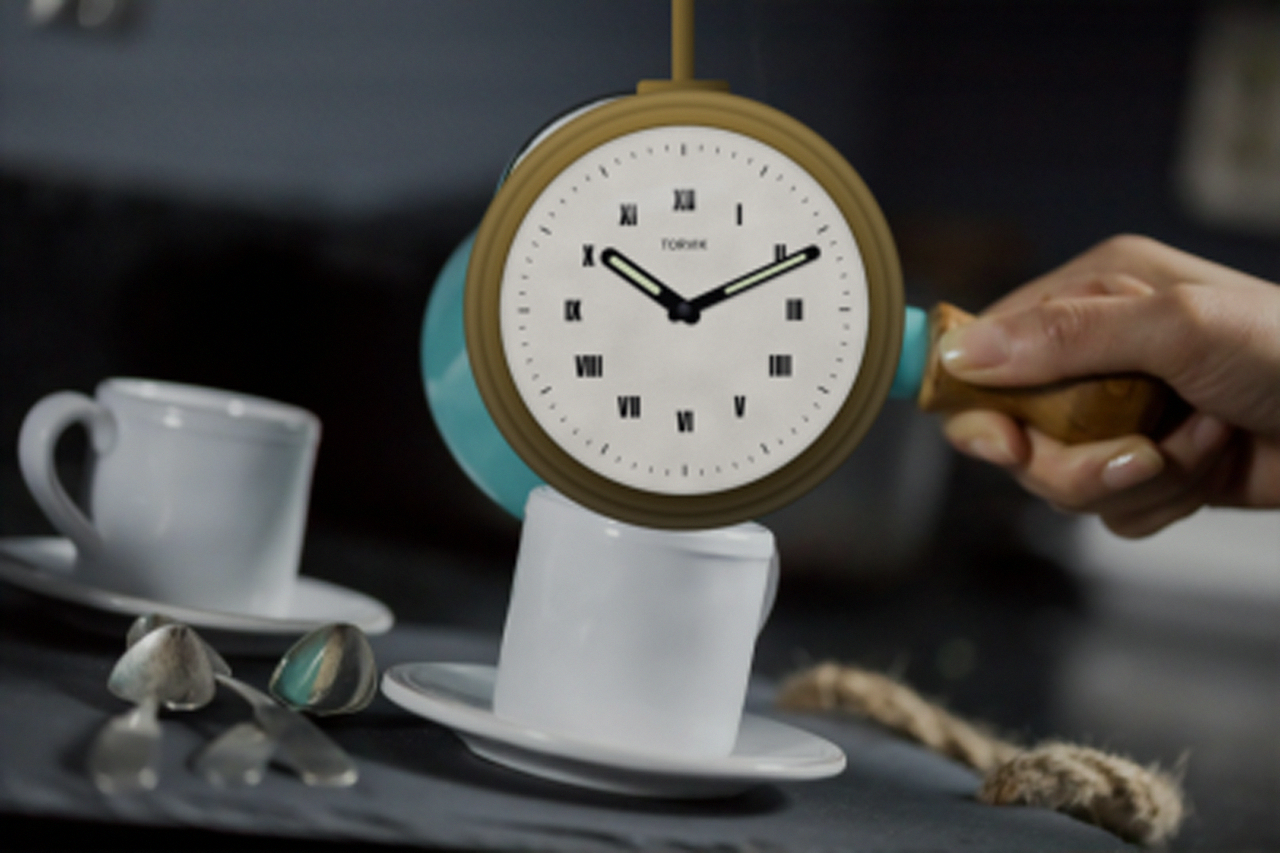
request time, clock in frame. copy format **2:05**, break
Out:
**10:11**
